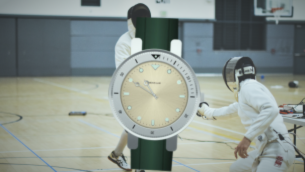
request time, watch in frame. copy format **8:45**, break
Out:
**10:50**
